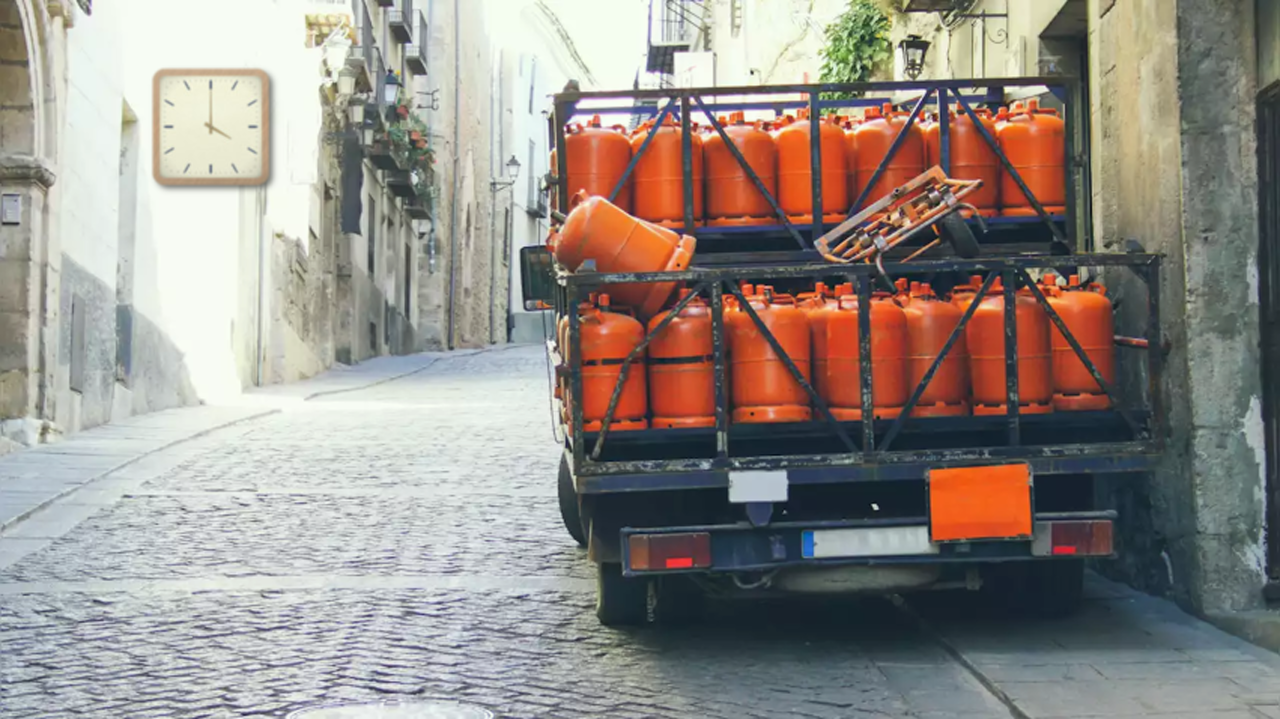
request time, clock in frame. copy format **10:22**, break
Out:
**4:00**
